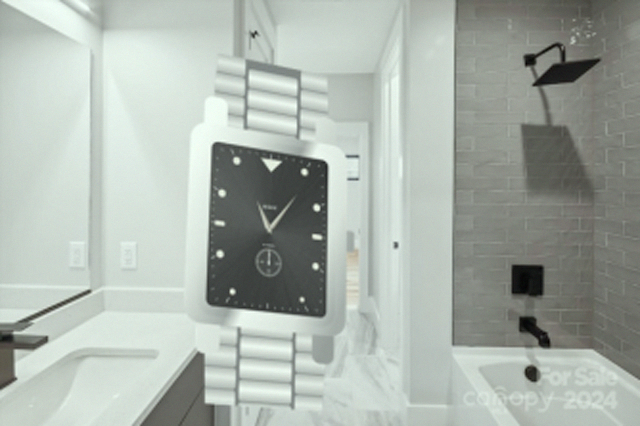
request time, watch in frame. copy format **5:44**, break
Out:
**11:06**
